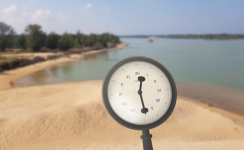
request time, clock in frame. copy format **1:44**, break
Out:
**12:29**
